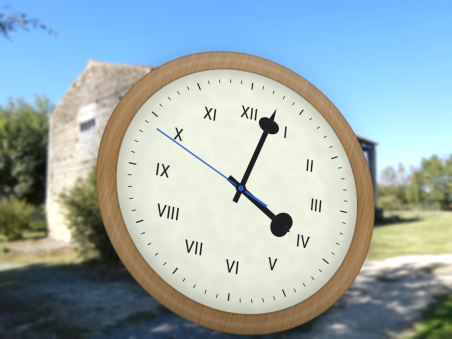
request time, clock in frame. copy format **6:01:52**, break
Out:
**4:02:49**
